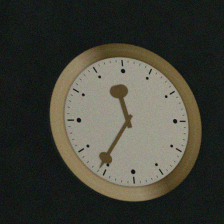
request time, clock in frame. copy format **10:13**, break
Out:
**11:36**
